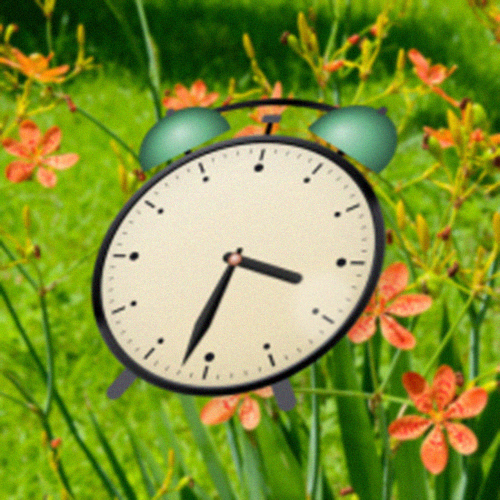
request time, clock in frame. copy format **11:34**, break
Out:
**3:32**
